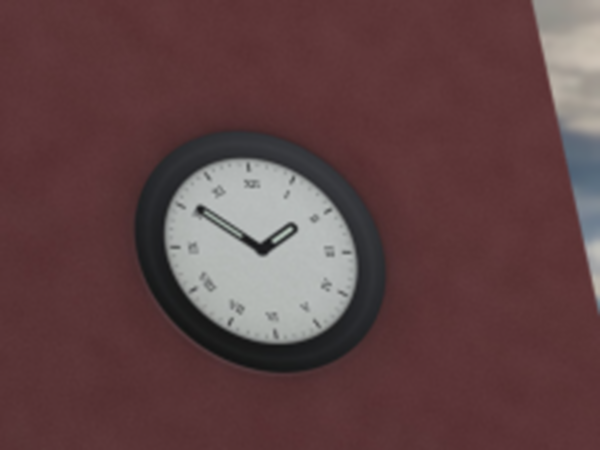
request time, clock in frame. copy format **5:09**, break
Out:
**1:51**
